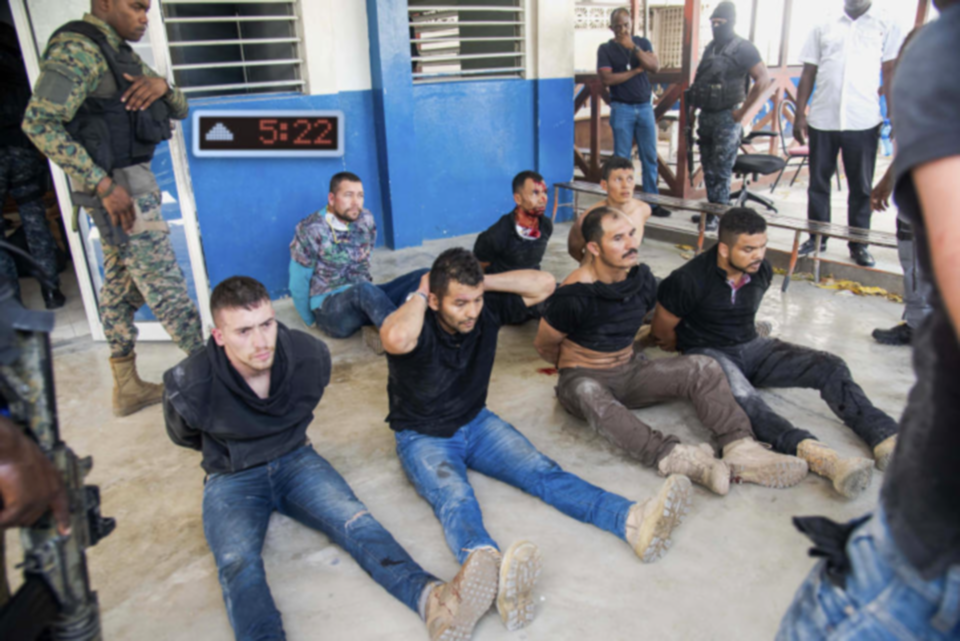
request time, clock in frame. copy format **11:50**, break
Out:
**5:22**
